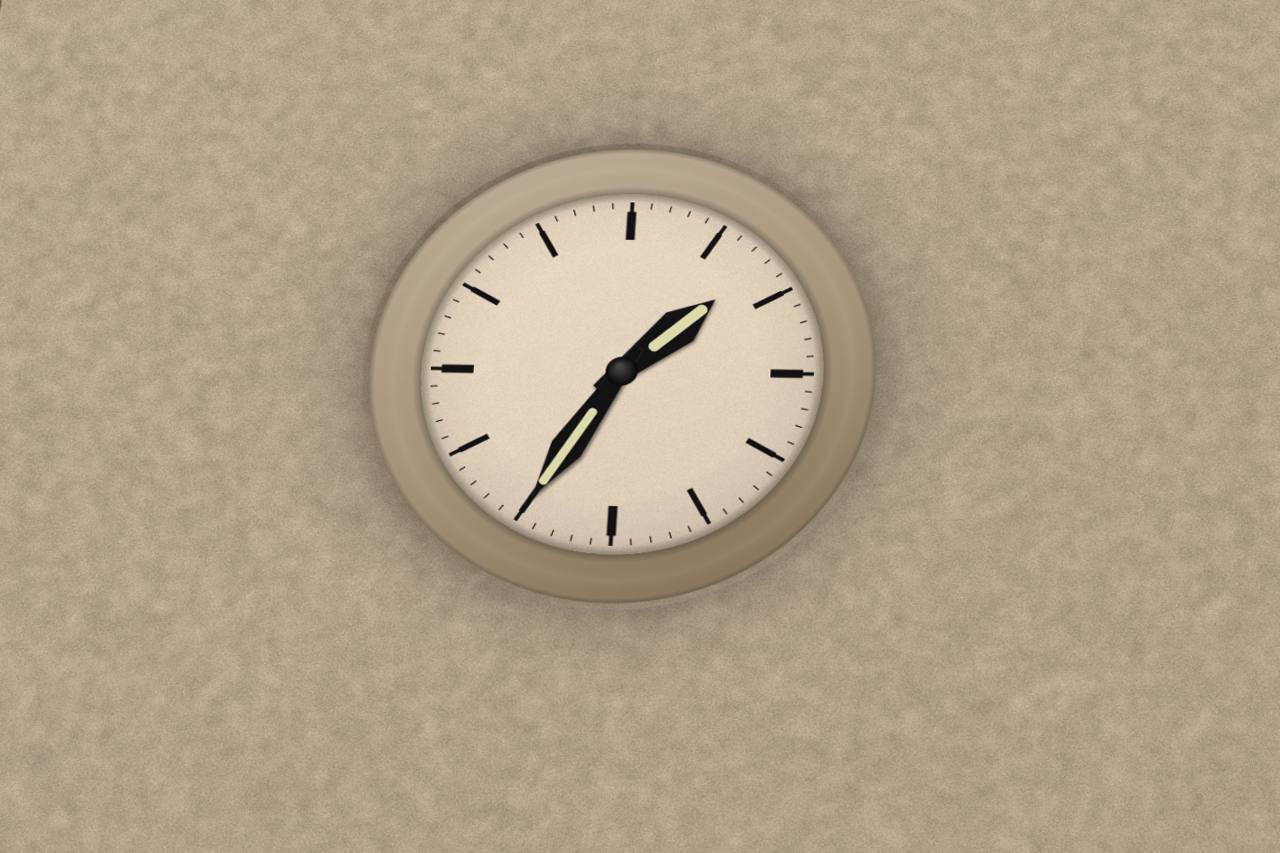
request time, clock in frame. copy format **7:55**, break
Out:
**1:35**
